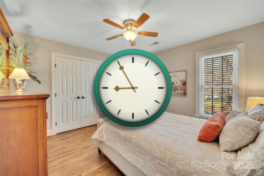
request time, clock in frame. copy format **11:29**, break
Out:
**8:55**
